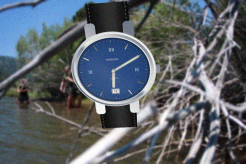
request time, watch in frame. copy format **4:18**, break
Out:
**6:10**
